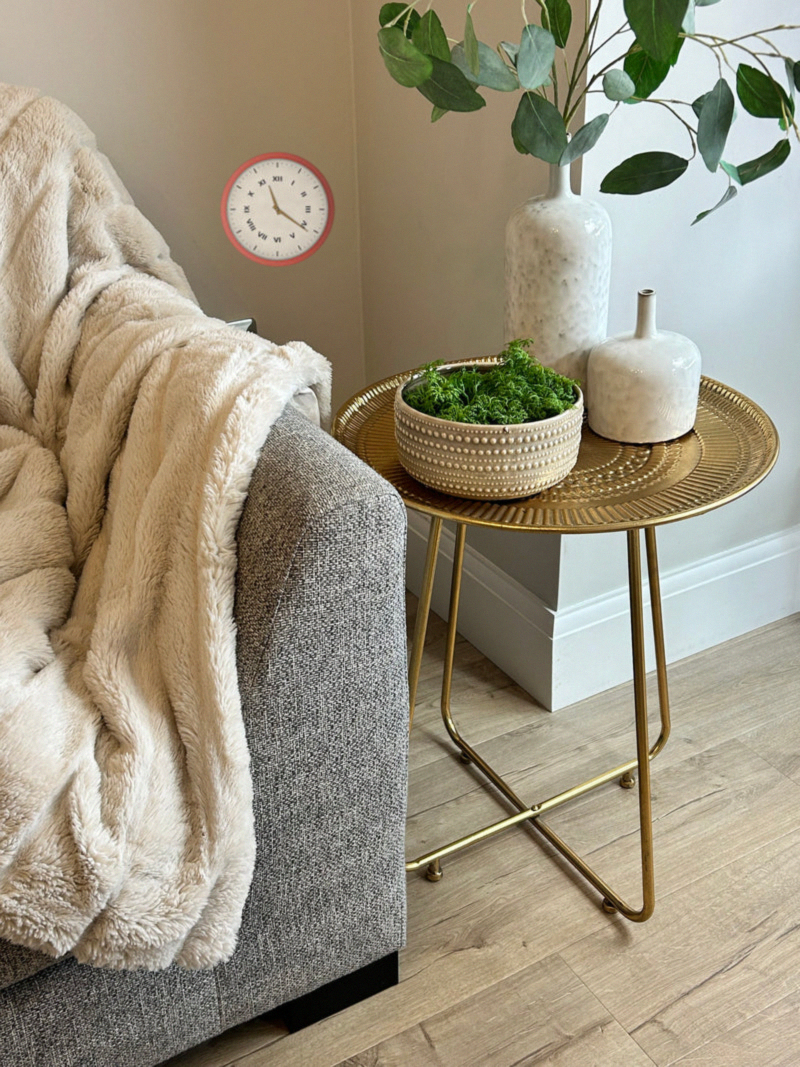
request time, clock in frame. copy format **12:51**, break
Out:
**11:21**
